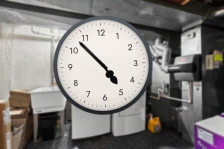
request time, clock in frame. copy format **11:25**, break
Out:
**4:53**
